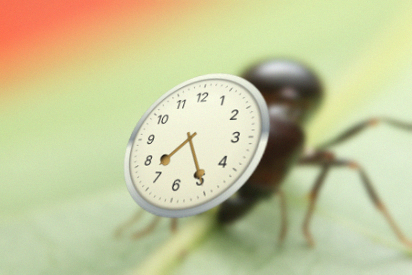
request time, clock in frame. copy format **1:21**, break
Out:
**7:25**
